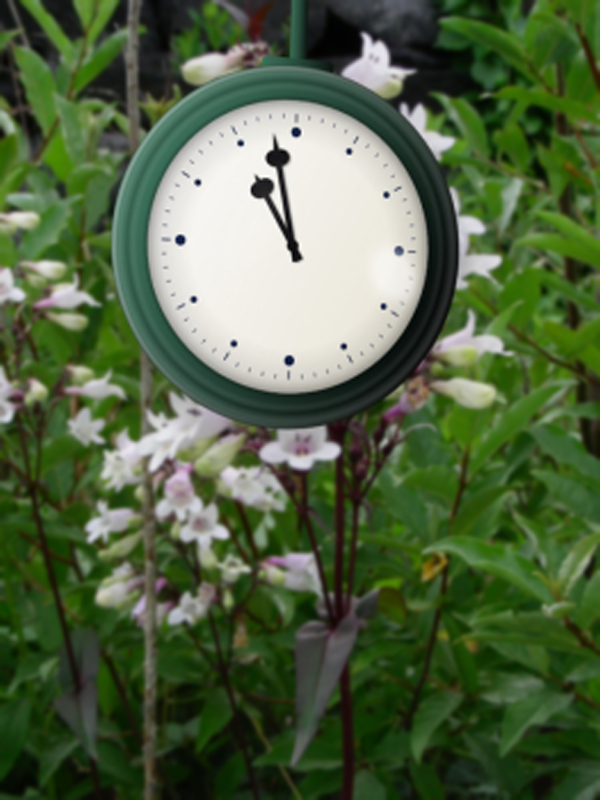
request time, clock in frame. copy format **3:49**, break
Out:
**10:58**
